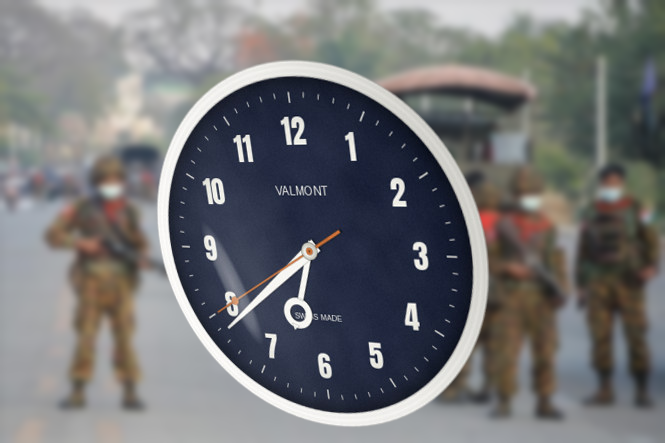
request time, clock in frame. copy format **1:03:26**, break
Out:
**6:38:40**
